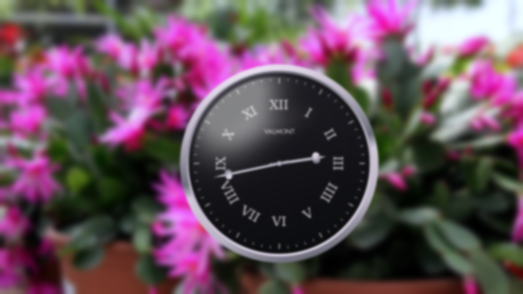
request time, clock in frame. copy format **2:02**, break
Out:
**2:43**
